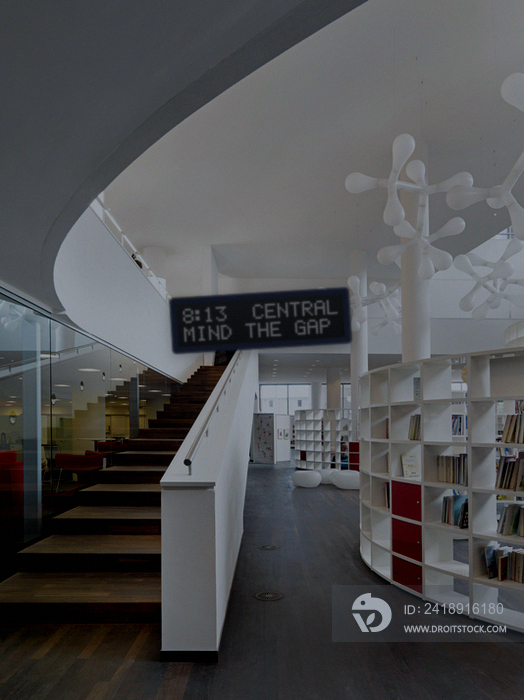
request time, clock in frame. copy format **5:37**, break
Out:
**8:13**
